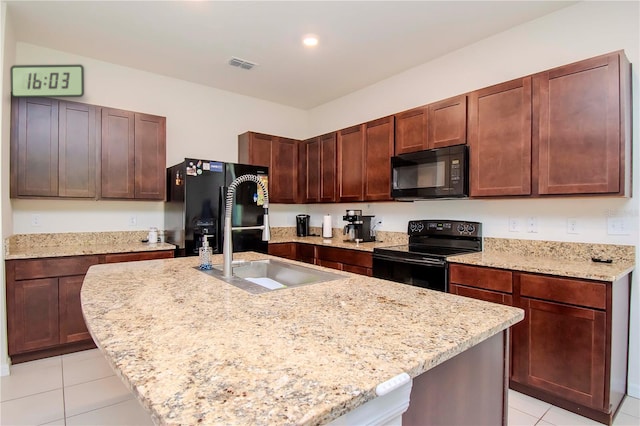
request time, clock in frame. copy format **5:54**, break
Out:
**16:03**
